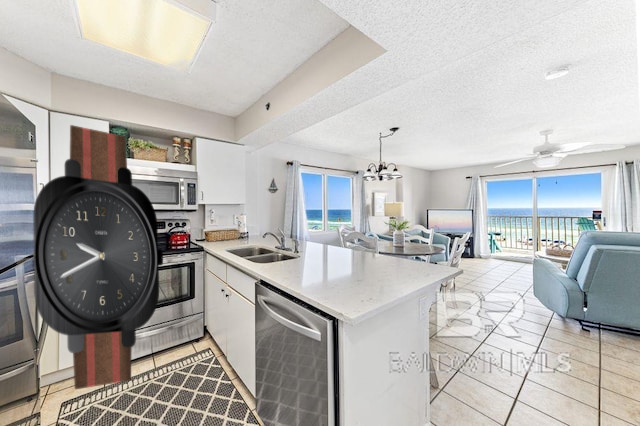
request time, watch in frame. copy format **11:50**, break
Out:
**9:41**
